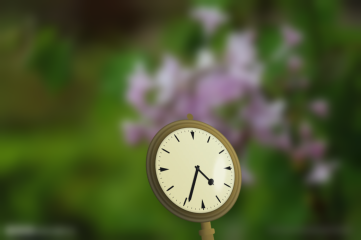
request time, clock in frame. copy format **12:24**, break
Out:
**4:34**
